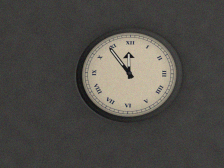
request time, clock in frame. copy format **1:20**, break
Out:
**11:54**
